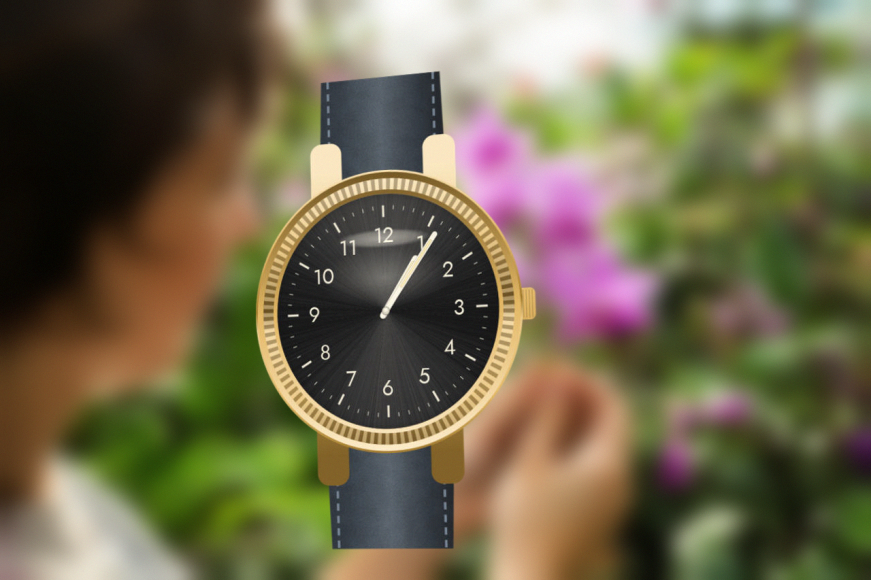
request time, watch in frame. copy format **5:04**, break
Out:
**1:06**
